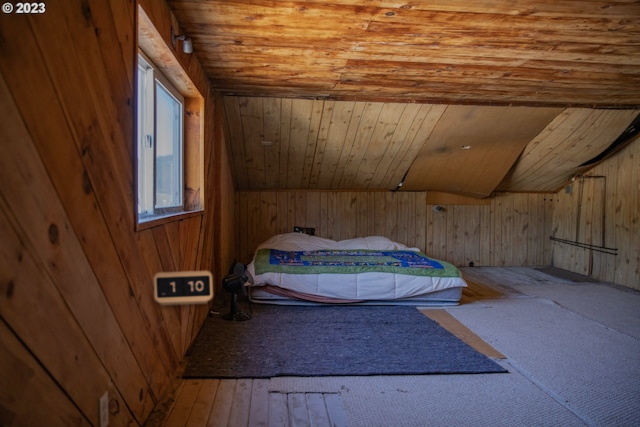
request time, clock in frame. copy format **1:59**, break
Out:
**1:10**
